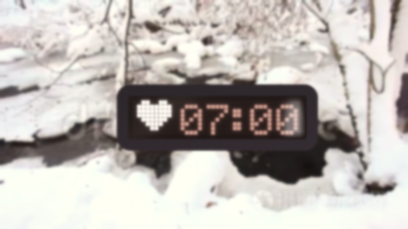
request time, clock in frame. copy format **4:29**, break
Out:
**7:00**
